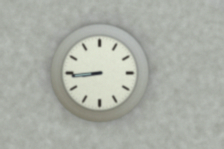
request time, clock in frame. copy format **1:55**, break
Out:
**8:44**
